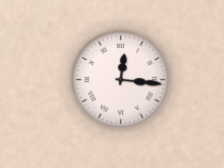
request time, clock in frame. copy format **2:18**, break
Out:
**12:16**
